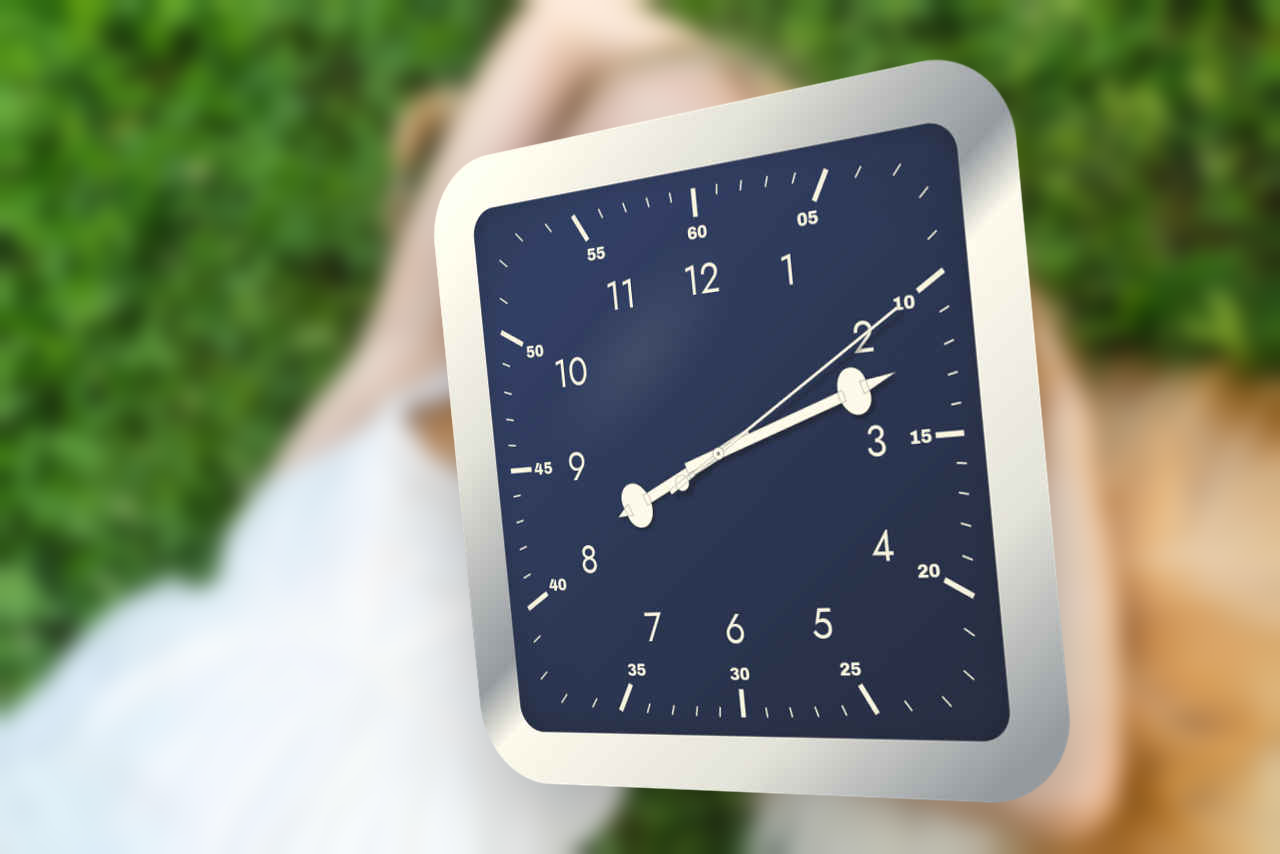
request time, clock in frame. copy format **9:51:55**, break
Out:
**8:12:10**
